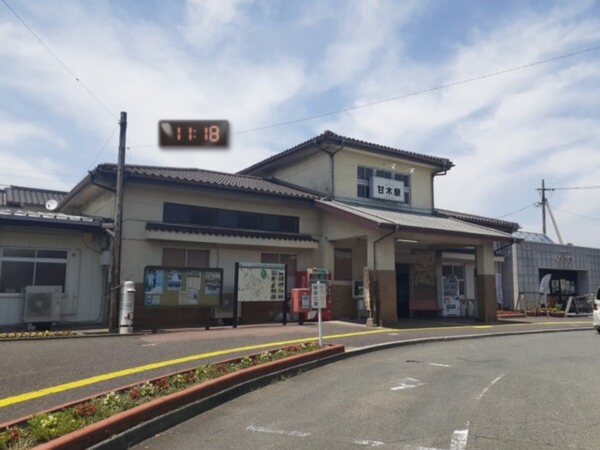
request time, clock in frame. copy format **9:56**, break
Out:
**11:18**
